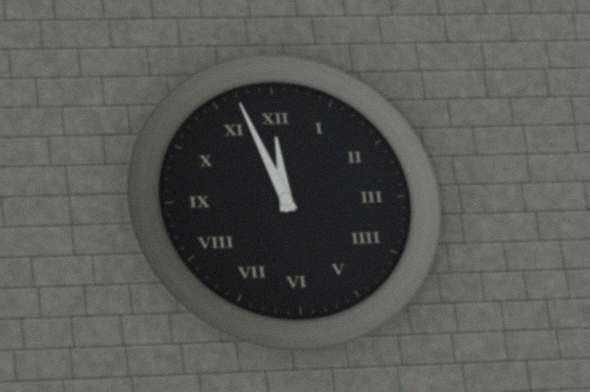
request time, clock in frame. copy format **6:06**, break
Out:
**11:57**
